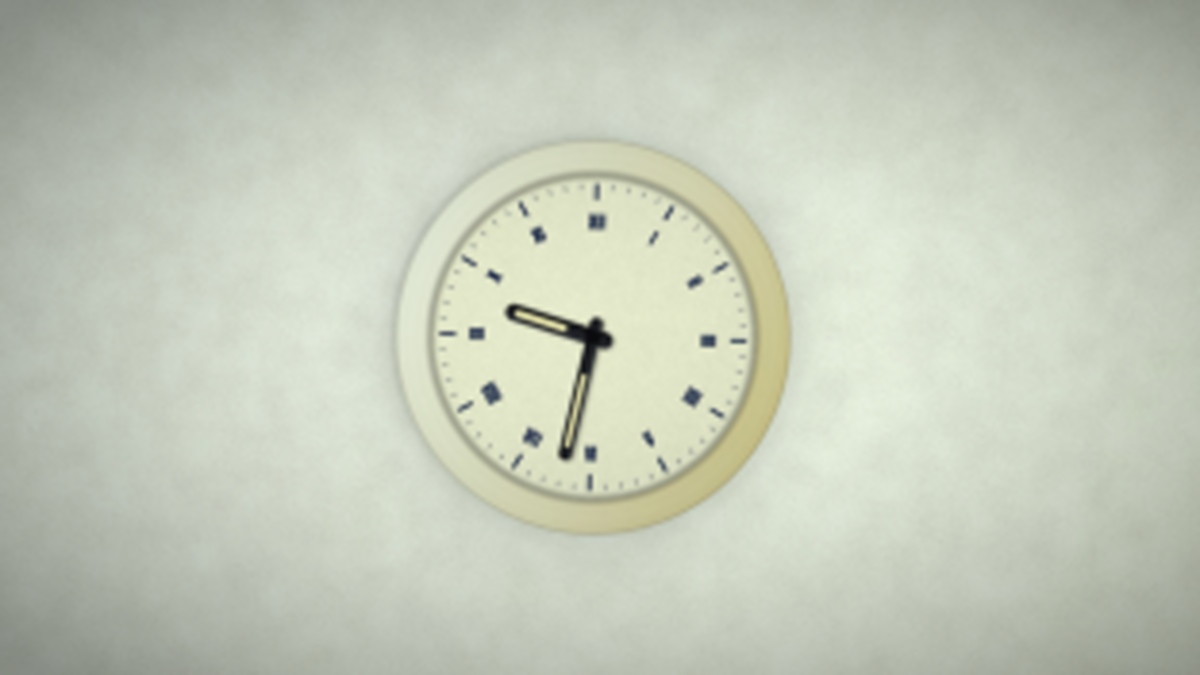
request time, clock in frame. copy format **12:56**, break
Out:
**9:32**
